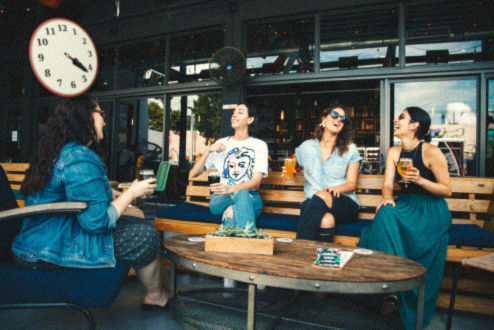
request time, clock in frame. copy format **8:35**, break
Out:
**4:22**
